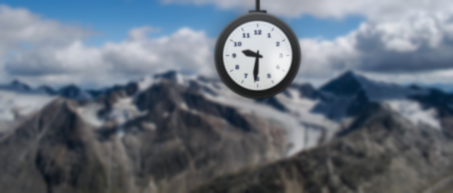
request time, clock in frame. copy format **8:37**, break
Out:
**9:31**
